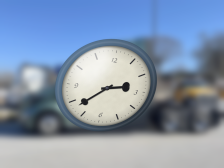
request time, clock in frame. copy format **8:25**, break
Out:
**2:38**
